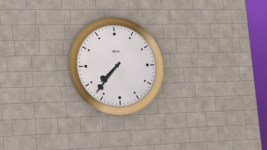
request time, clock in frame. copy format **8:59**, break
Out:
**7:37**
